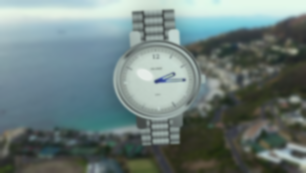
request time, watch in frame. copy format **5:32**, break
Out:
**2:15**
